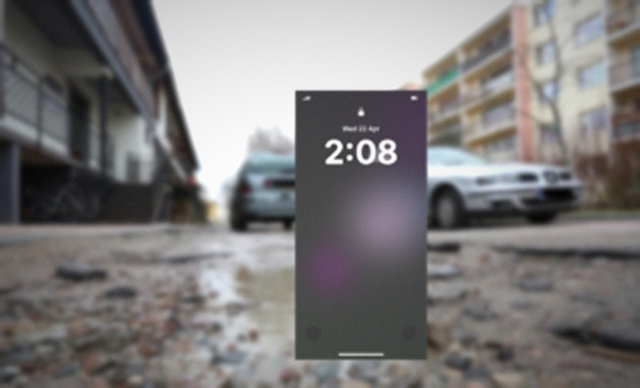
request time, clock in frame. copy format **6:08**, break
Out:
**2:08**
